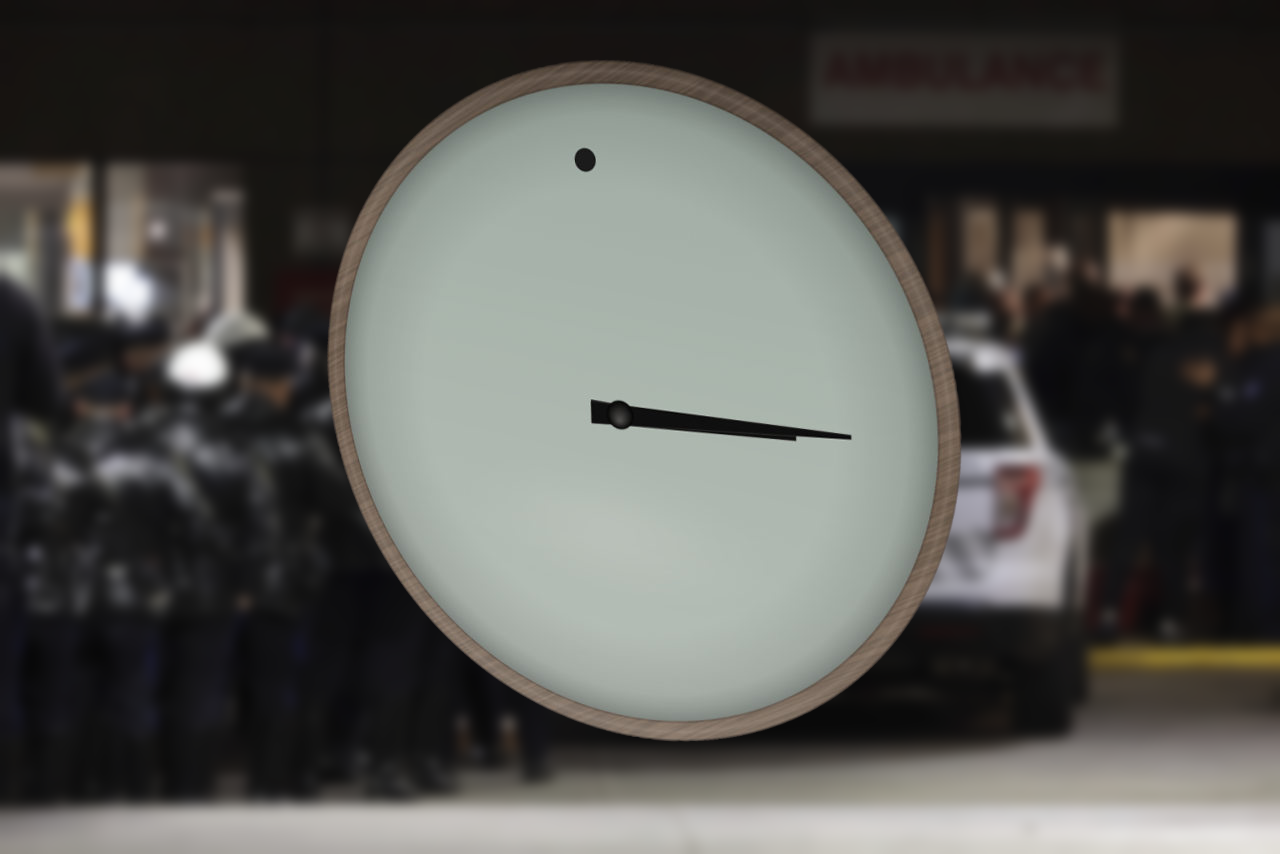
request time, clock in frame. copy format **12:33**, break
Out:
**3:16**
